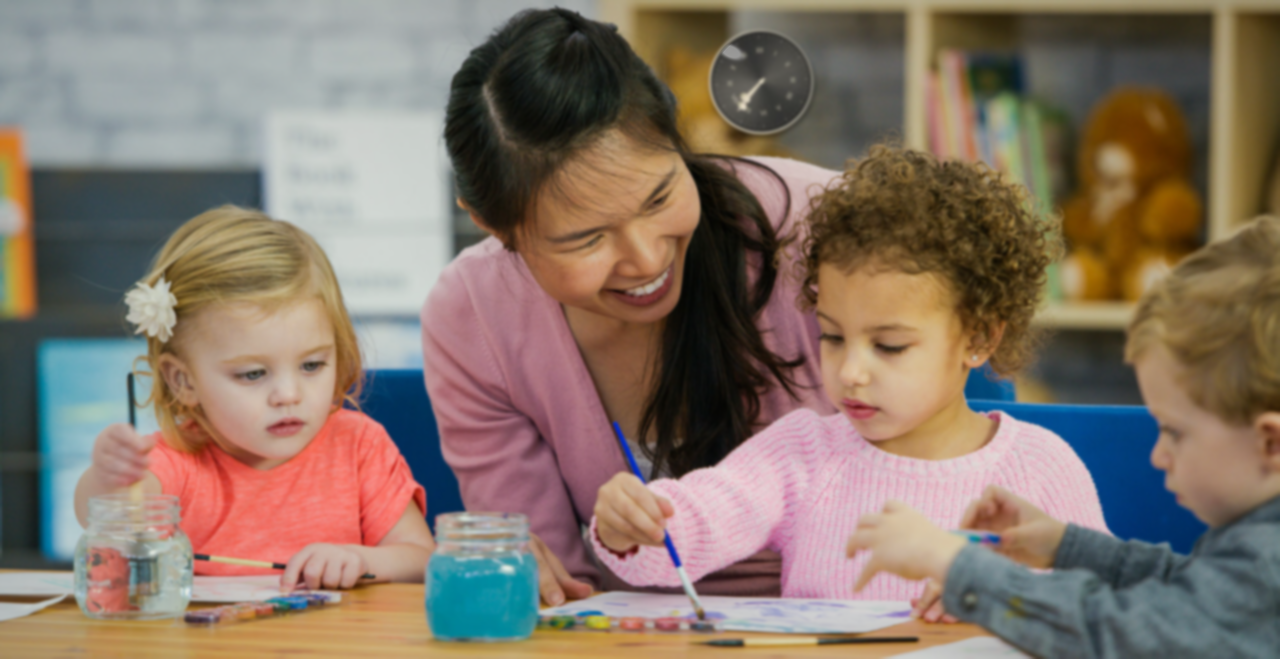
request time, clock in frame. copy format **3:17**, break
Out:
**7:37**
